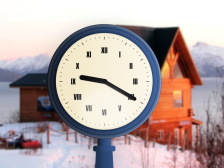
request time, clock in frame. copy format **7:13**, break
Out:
**9:20**
